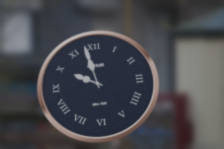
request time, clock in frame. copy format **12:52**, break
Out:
**9:58**
